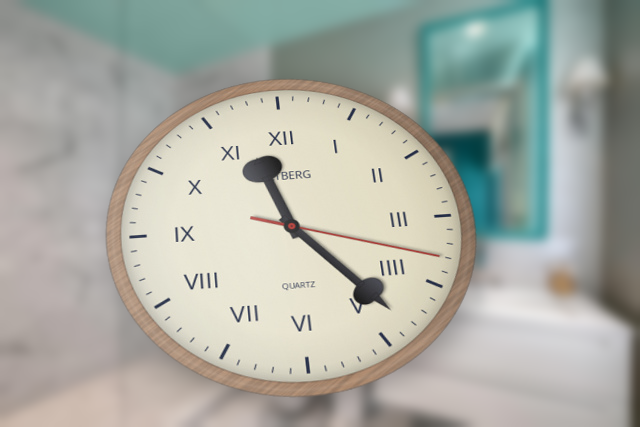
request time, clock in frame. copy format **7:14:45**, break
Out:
**11:23:18**
